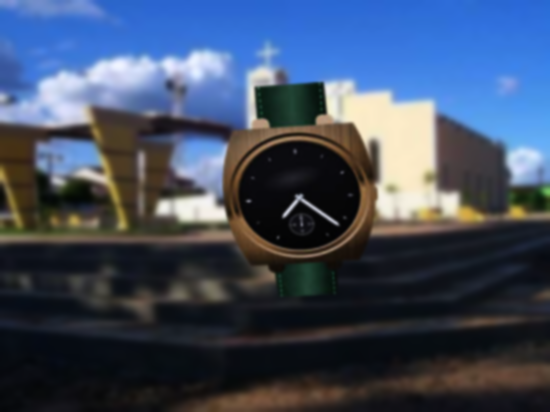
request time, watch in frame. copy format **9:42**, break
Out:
**7:22**
